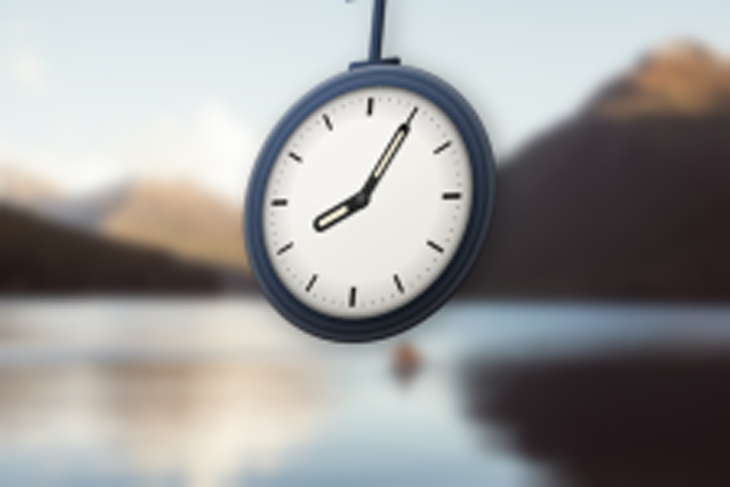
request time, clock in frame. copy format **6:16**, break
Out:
**8:05**
